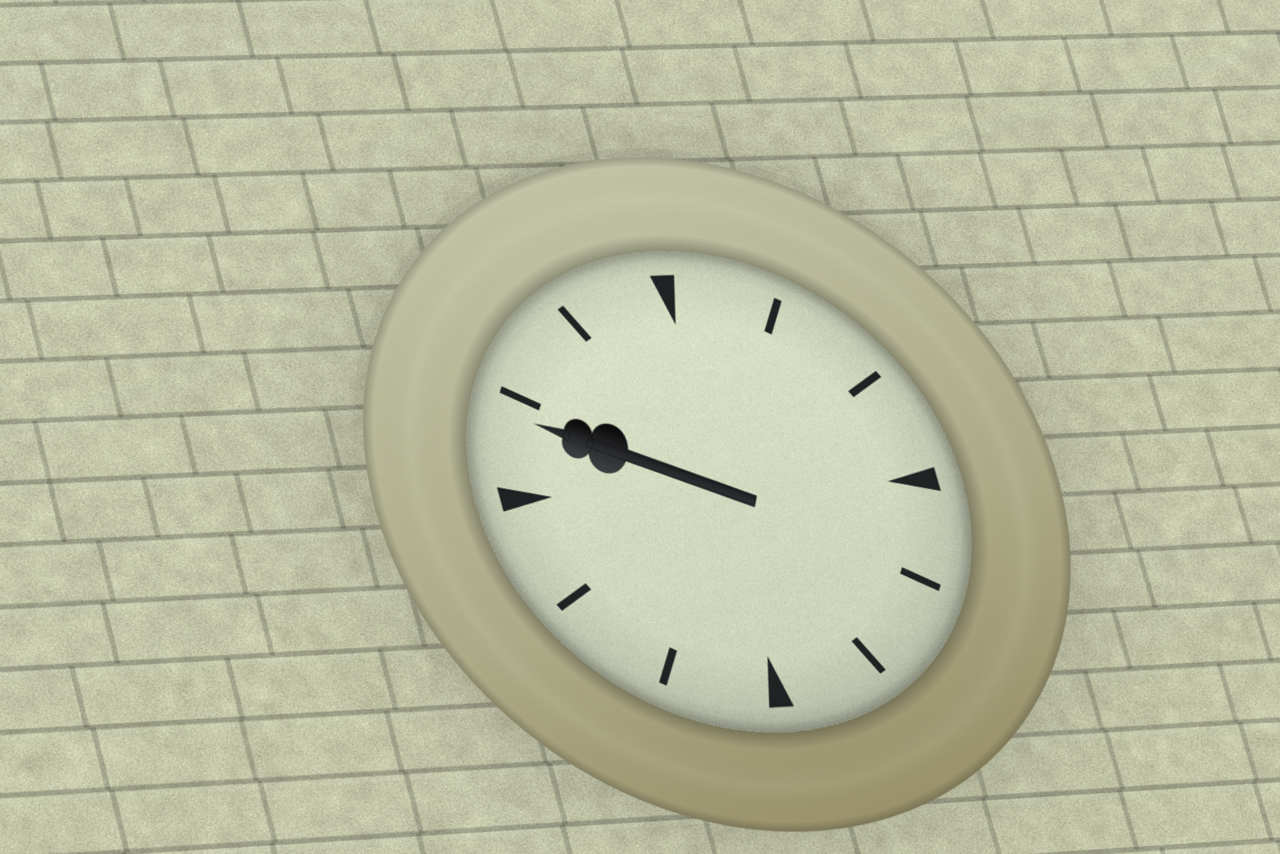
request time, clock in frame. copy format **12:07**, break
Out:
**9:49**
